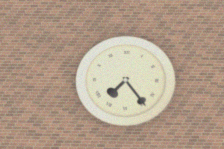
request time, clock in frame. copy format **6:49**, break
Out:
**7:24**
